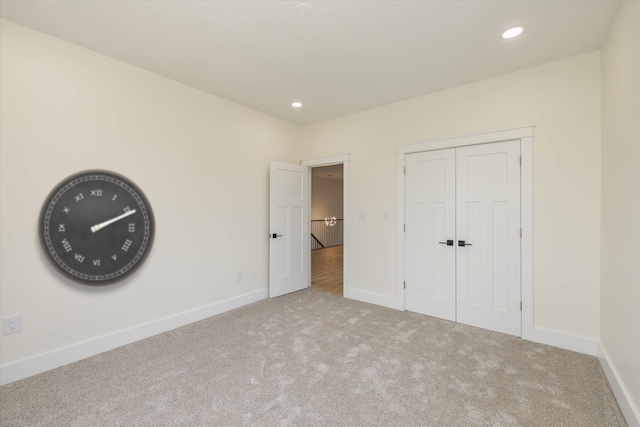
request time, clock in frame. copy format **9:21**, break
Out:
**2:11**
